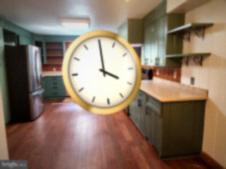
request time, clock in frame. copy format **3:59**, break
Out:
**4:00**
